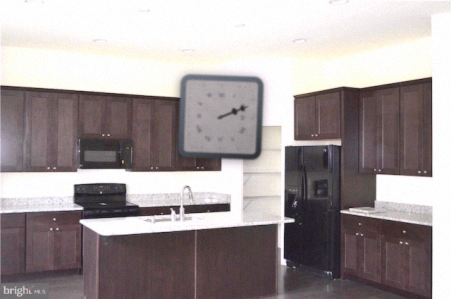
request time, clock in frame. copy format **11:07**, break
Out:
**2:11**
